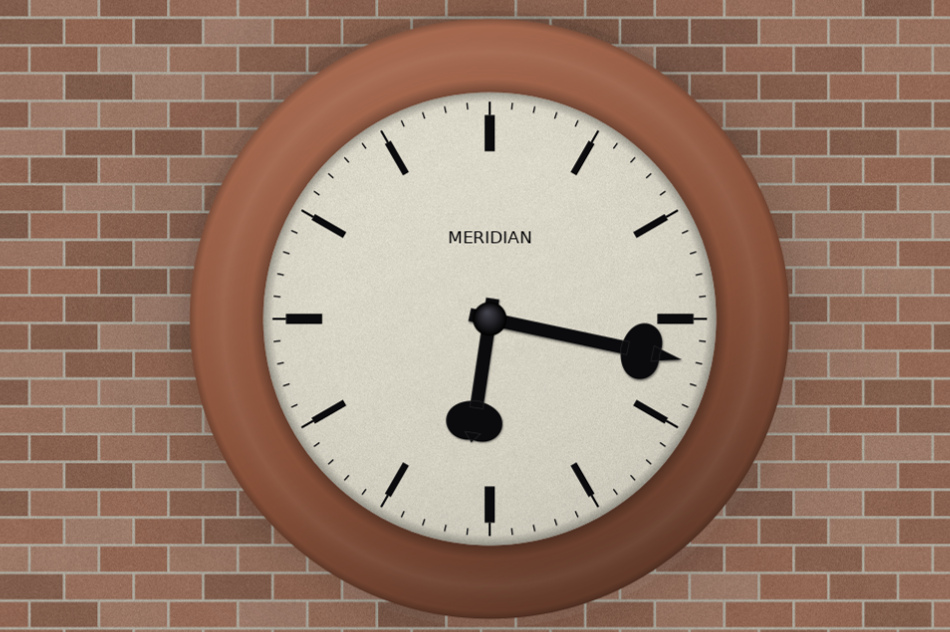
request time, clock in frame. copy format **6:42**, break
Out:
**6:17**
